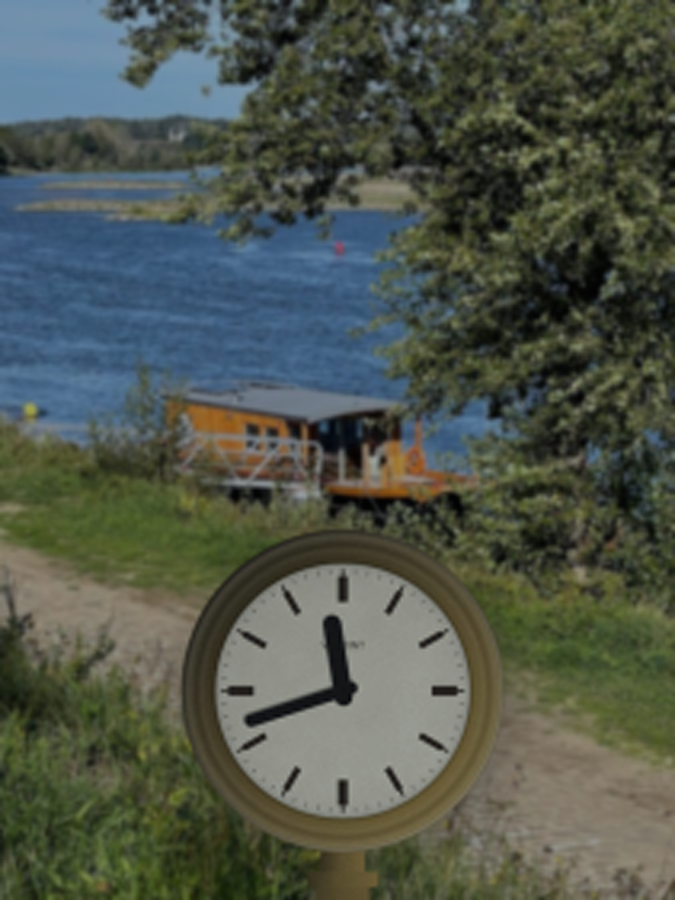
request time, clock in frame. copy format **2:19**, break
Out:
**11:42**
